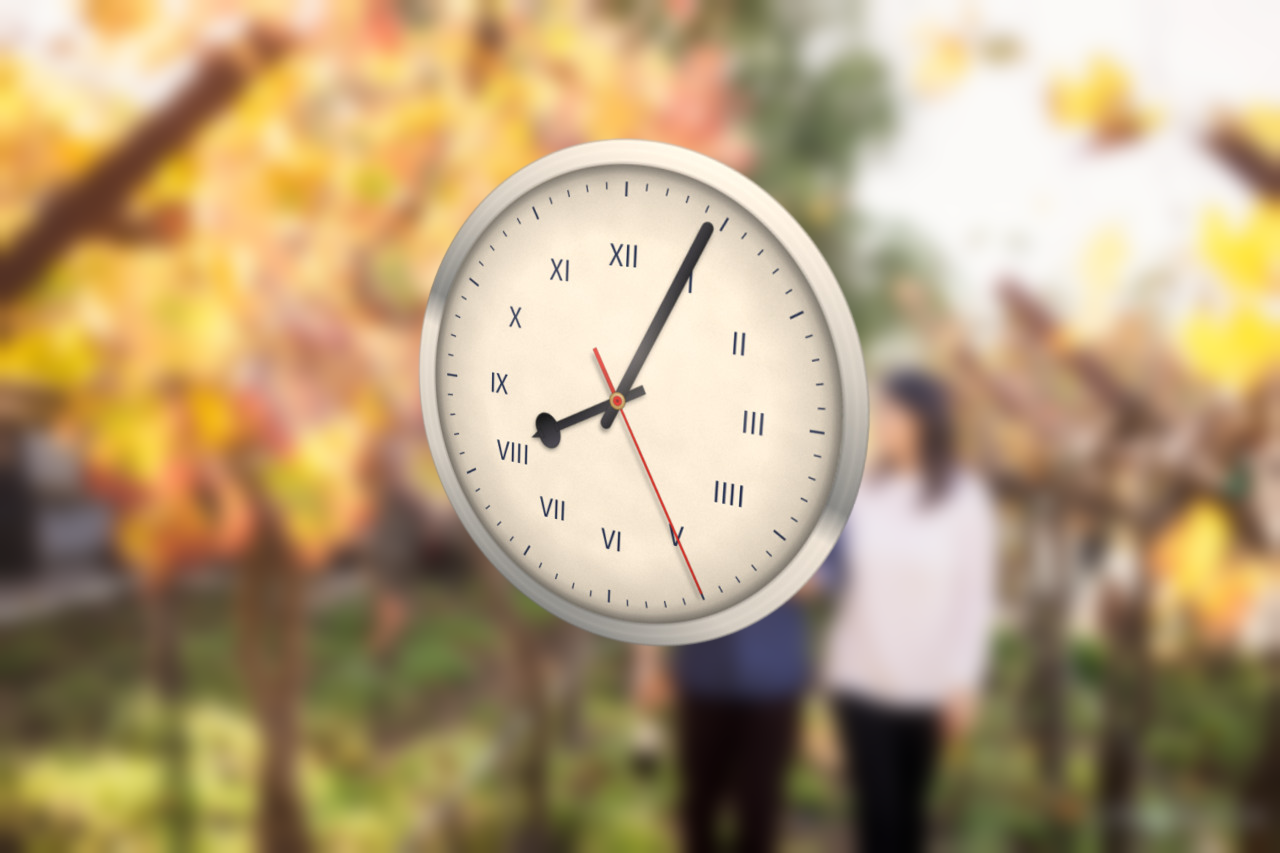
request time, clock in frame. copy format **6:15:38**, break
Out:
**8:04:25**
